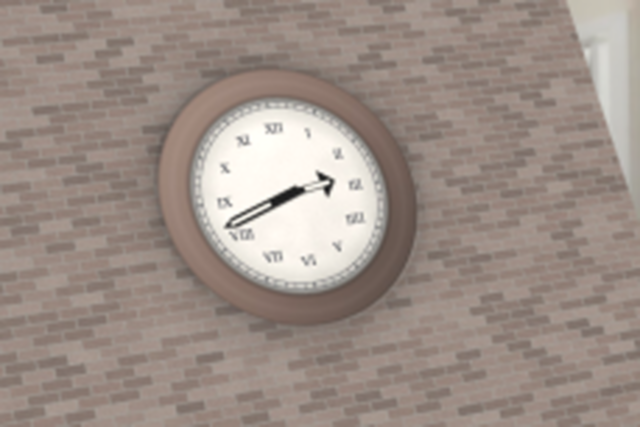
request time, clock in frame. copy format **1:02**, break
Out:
**2:42**
